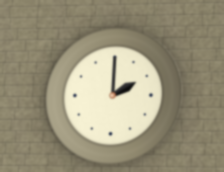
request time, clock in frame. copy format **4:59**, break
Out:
**2:00**
